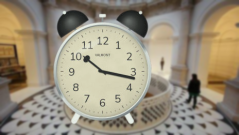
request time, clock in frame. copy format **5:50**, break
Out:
**10:17**
